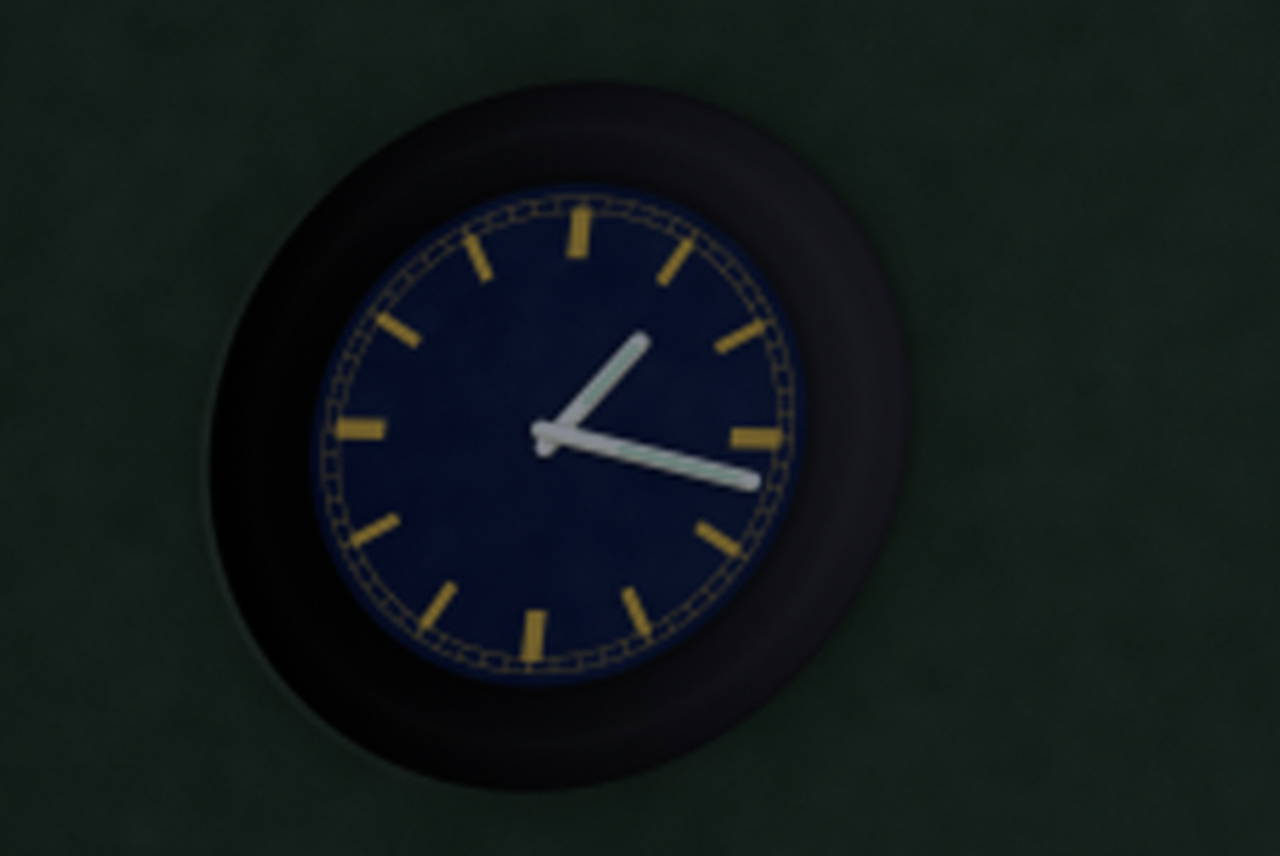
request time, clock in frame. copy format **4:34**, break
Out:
**1:17**
